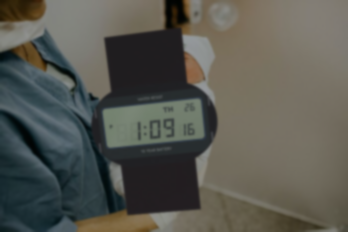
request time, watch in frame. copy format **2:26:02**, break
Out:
**1:09:16**
